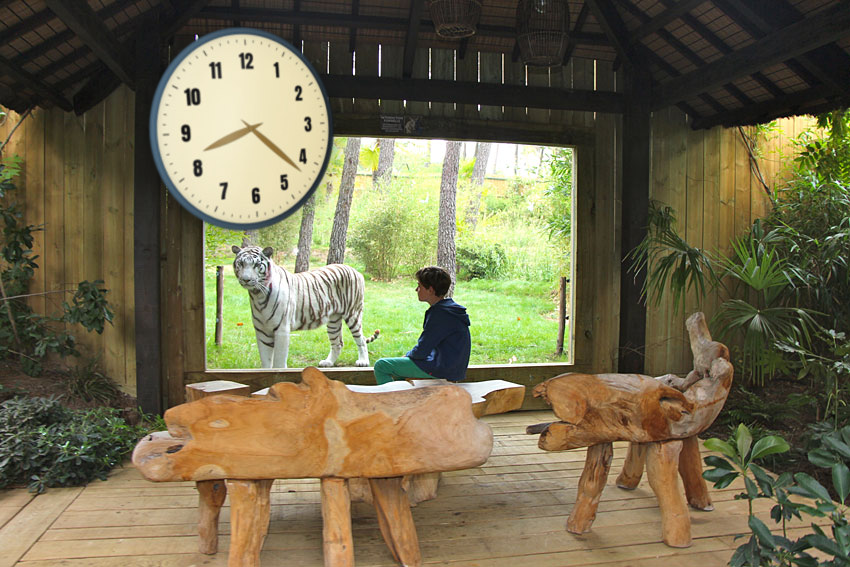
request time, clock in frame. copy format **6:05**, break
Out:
**8:22**
